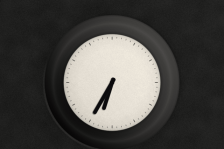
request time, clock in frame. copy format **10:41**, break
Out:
**6:35**
